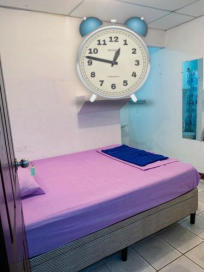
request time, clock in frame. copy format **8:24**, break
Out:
**12:47**
